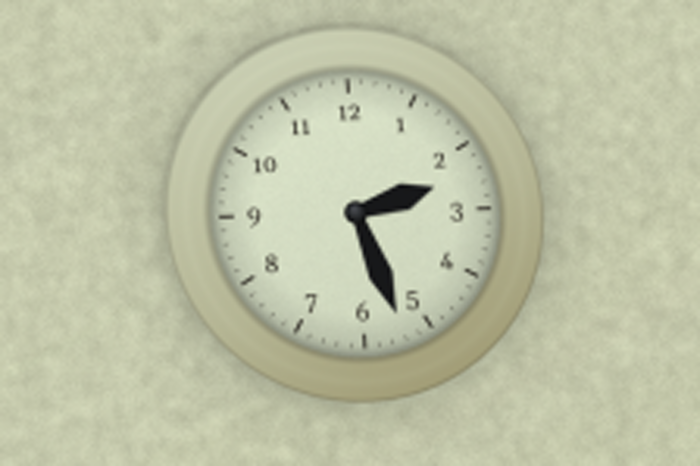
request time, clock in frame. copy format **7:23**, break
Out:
**2:27**
